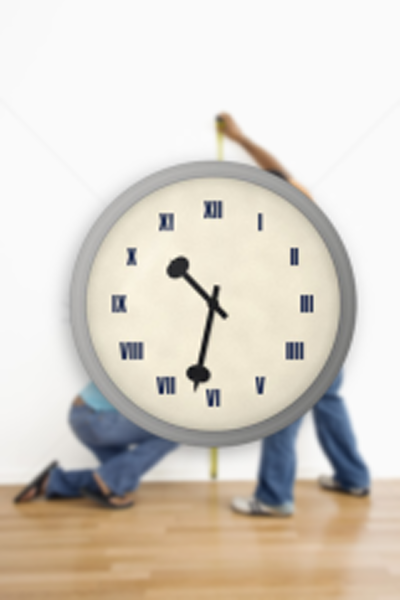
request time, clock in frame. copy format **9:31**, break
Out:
**10:32**
